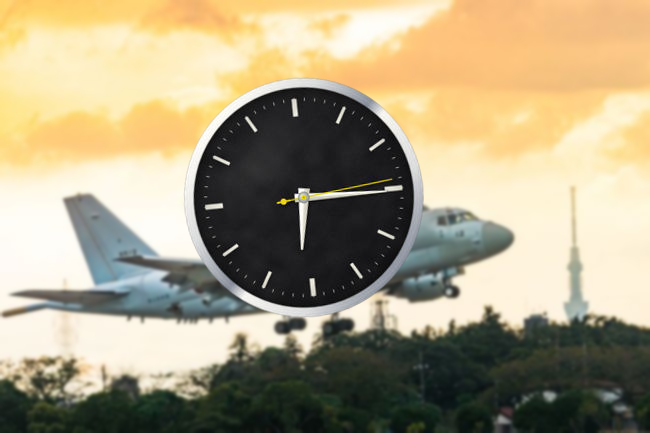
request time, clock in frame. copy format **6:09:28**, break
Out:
**6:15:14**
